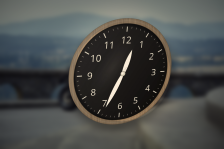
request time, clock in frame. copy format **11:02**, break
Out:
**12:34**
